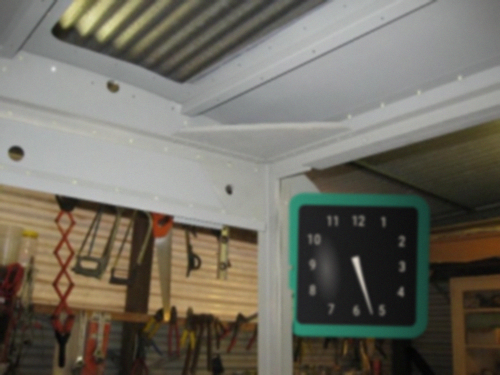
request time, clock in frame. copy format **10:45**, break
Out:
**5:27**
